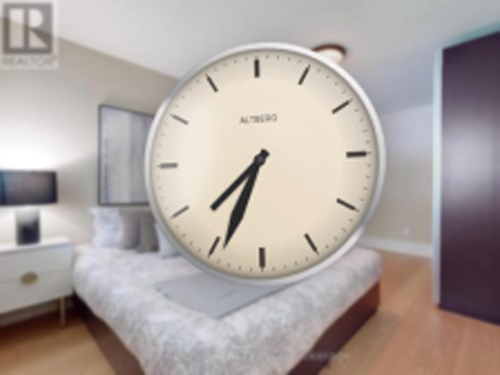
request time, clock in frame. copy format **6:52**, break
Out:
**7:34**
